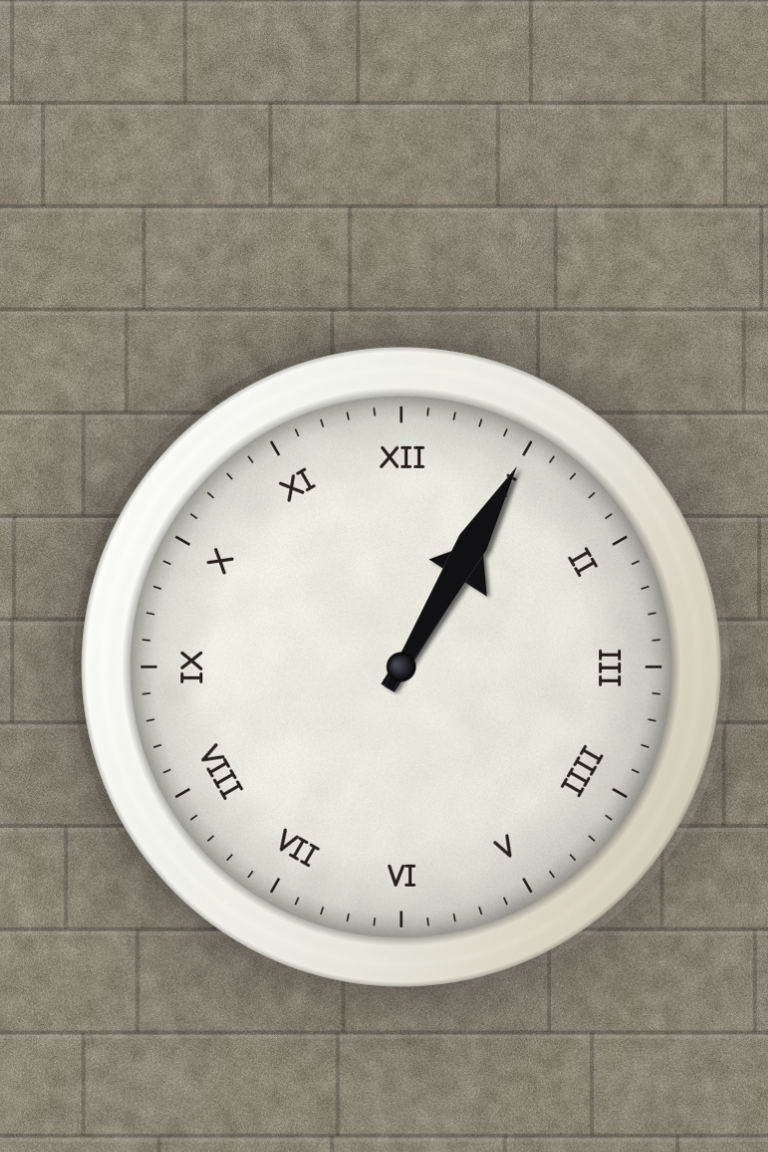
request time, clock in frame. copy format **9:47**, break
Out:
**1:05**
